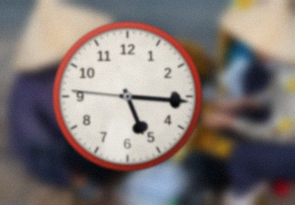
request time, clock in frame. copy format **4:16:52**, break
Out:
**5:15:46**
